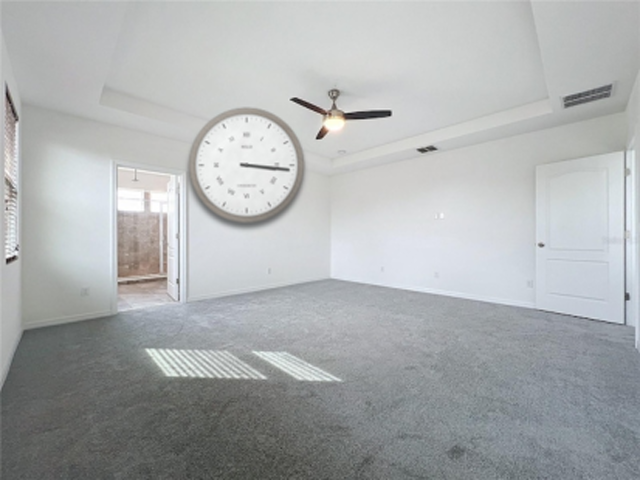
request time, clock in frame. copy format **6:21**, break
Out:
**3:16**
